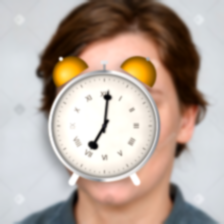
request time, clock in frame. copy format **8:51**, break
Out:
**7:01**
